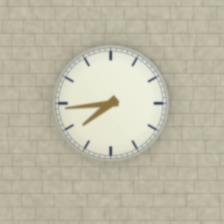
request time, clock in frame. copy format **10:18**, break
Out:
**7:44**
